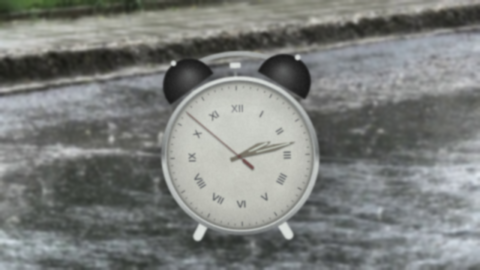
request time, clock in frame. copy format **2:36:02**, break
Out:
**2:12:52**
